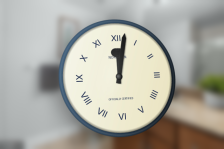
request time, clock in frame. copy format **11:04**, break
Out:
**12:02**
